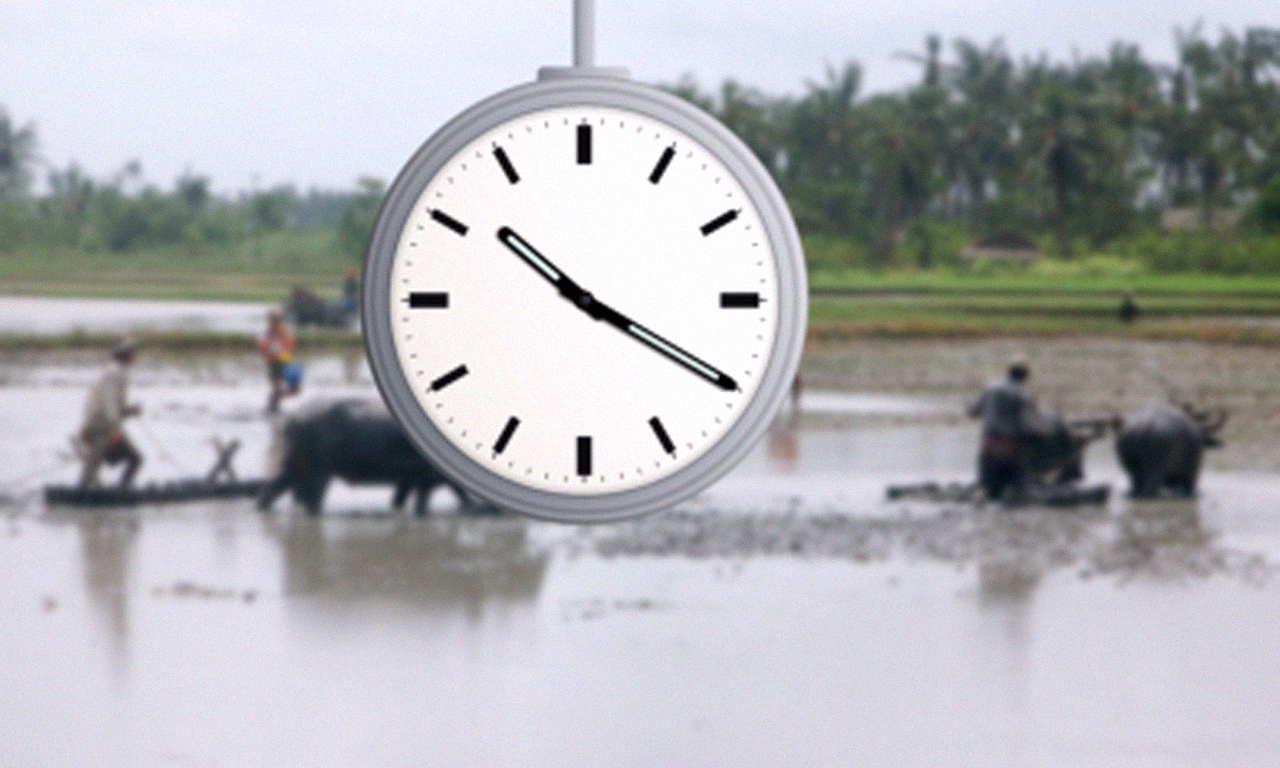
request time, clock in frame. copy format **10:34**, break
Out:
**10:20**
